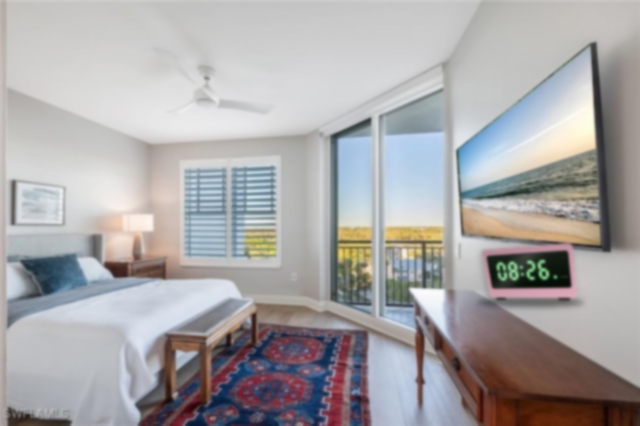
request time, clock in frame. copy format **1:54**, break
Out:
**8:26**
